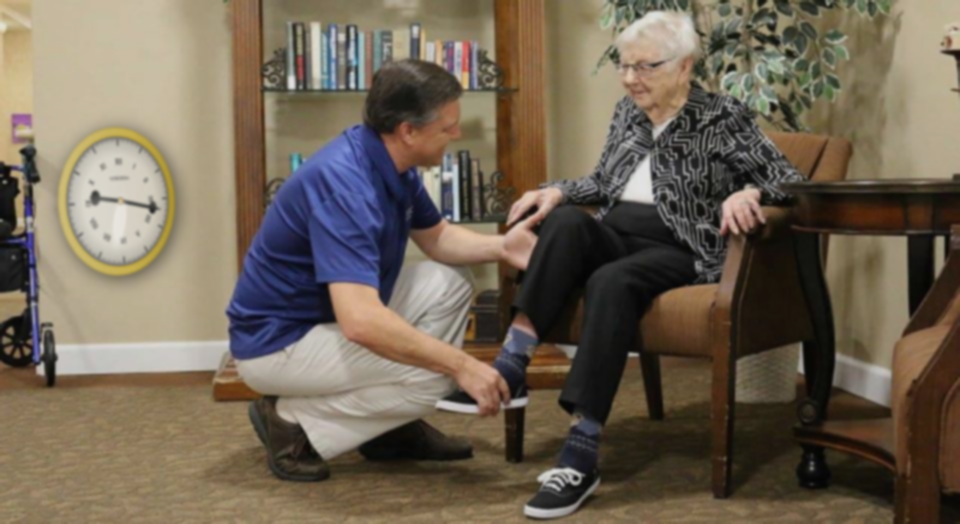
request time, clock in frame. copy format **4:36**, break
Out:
**9:17**
